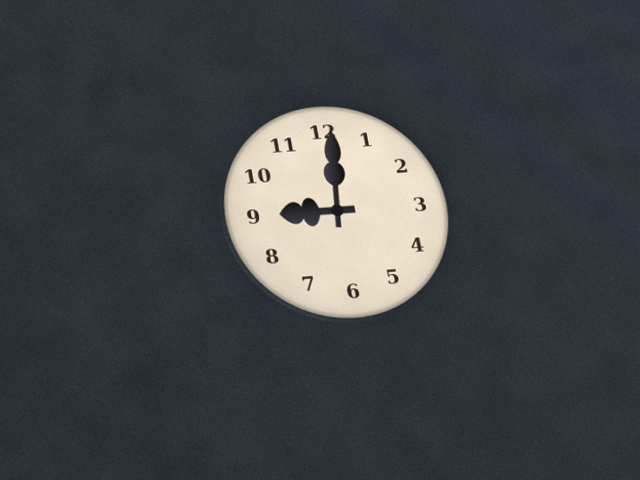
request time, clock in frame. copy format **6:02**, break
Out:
**9:01**
